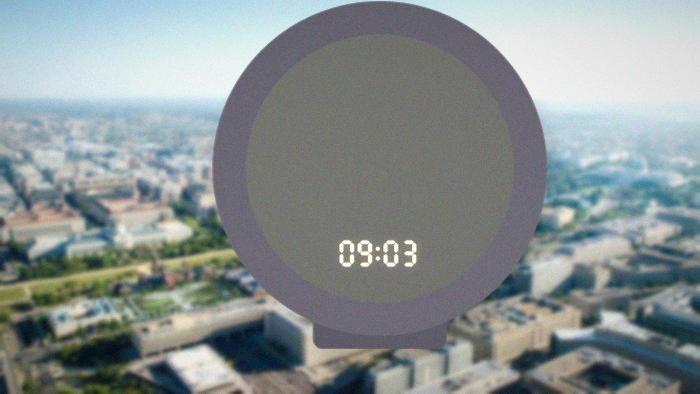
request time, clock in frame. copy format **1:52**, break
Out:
**9:03**
